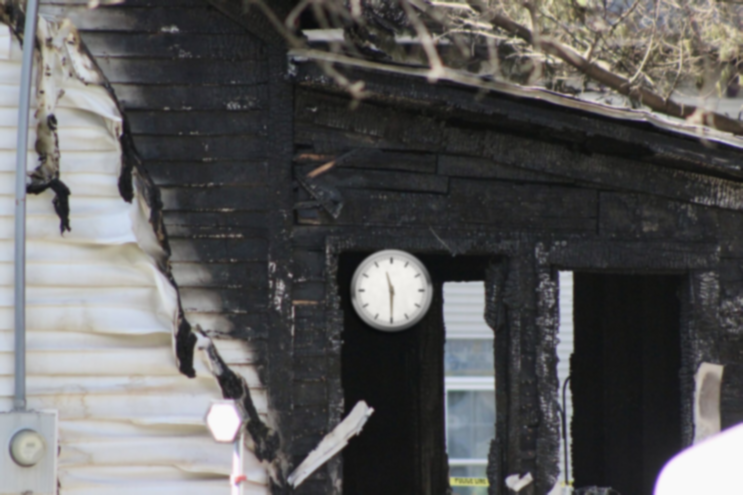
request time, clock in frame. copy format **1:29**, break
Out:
**11:30**
